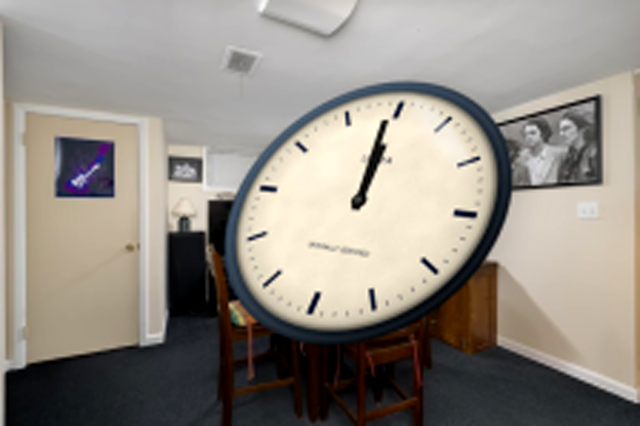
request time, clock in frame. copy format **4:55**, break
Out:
**11:59**
